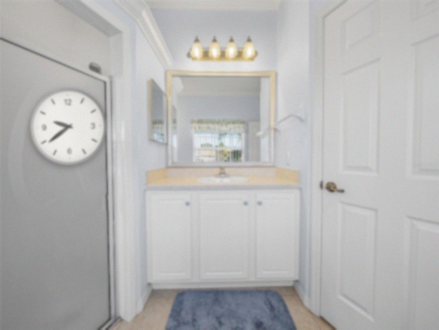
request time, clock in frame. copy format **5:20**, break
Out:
**9:39**
